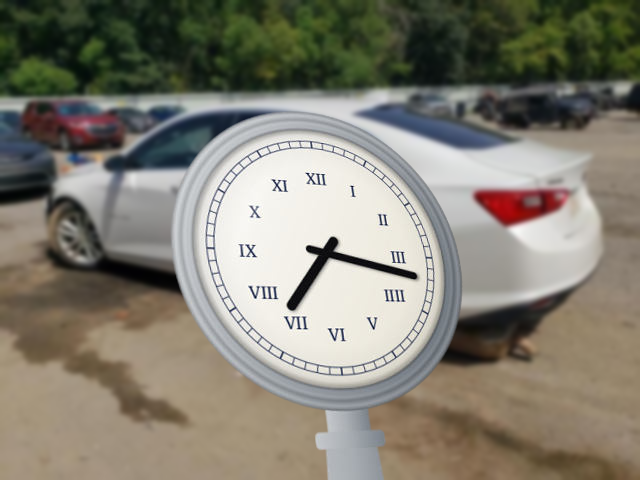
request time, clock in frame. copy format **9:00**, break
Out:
**7:17**
